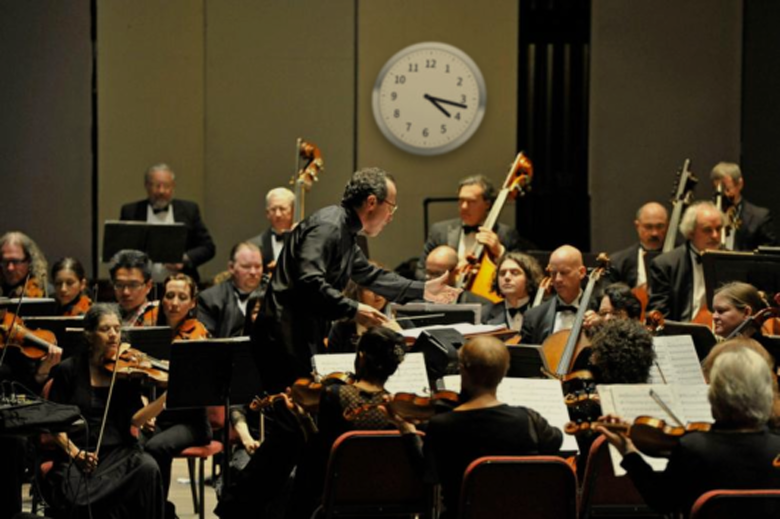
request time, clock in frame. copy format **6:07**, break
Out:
**4:17**
